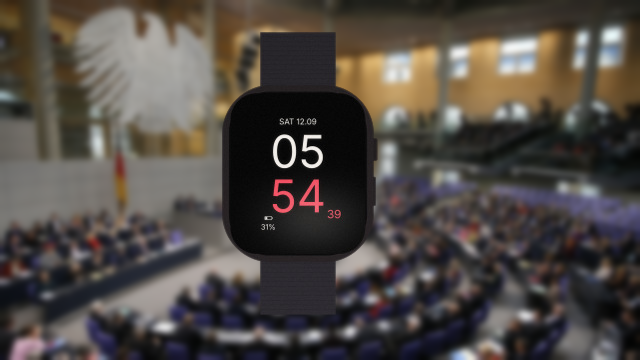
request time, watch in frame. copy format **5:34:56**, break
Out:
**5:54:39**
